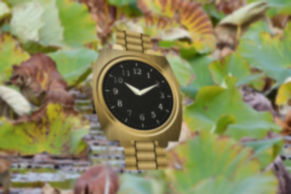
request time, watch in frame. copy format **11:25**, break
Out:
**10:10**
